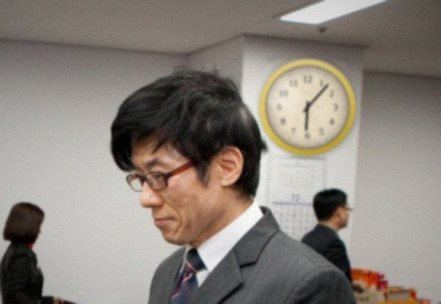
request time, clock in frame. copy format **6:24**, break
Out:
**6:07**
